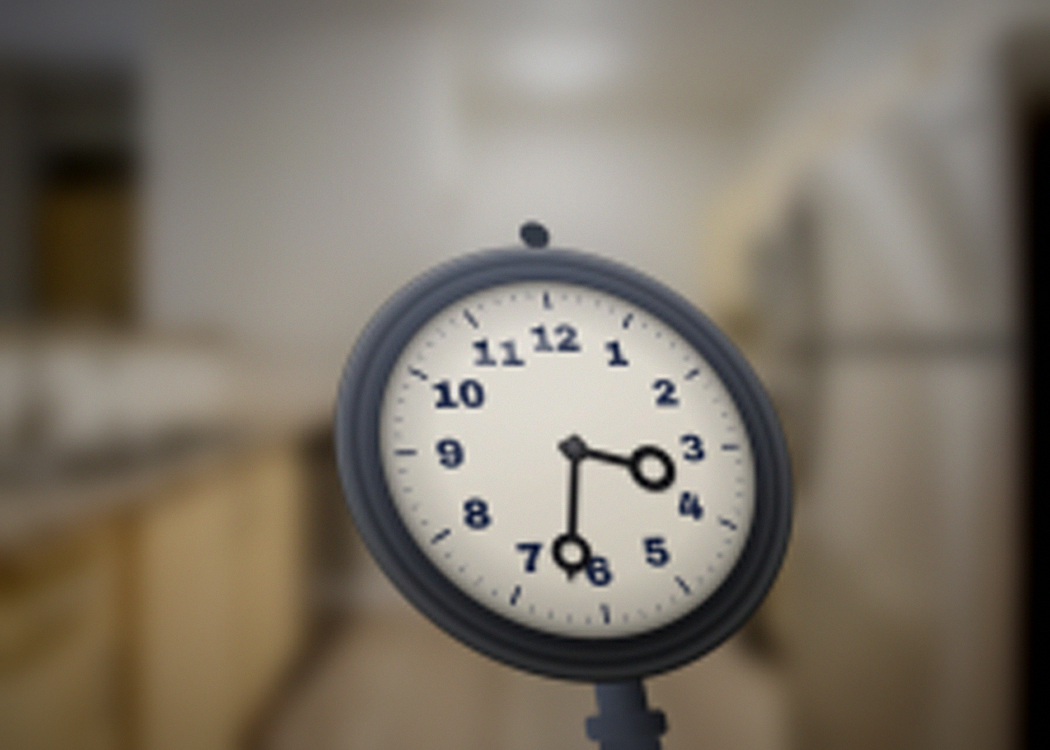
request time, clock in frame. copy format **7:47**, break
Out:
**3:32**
